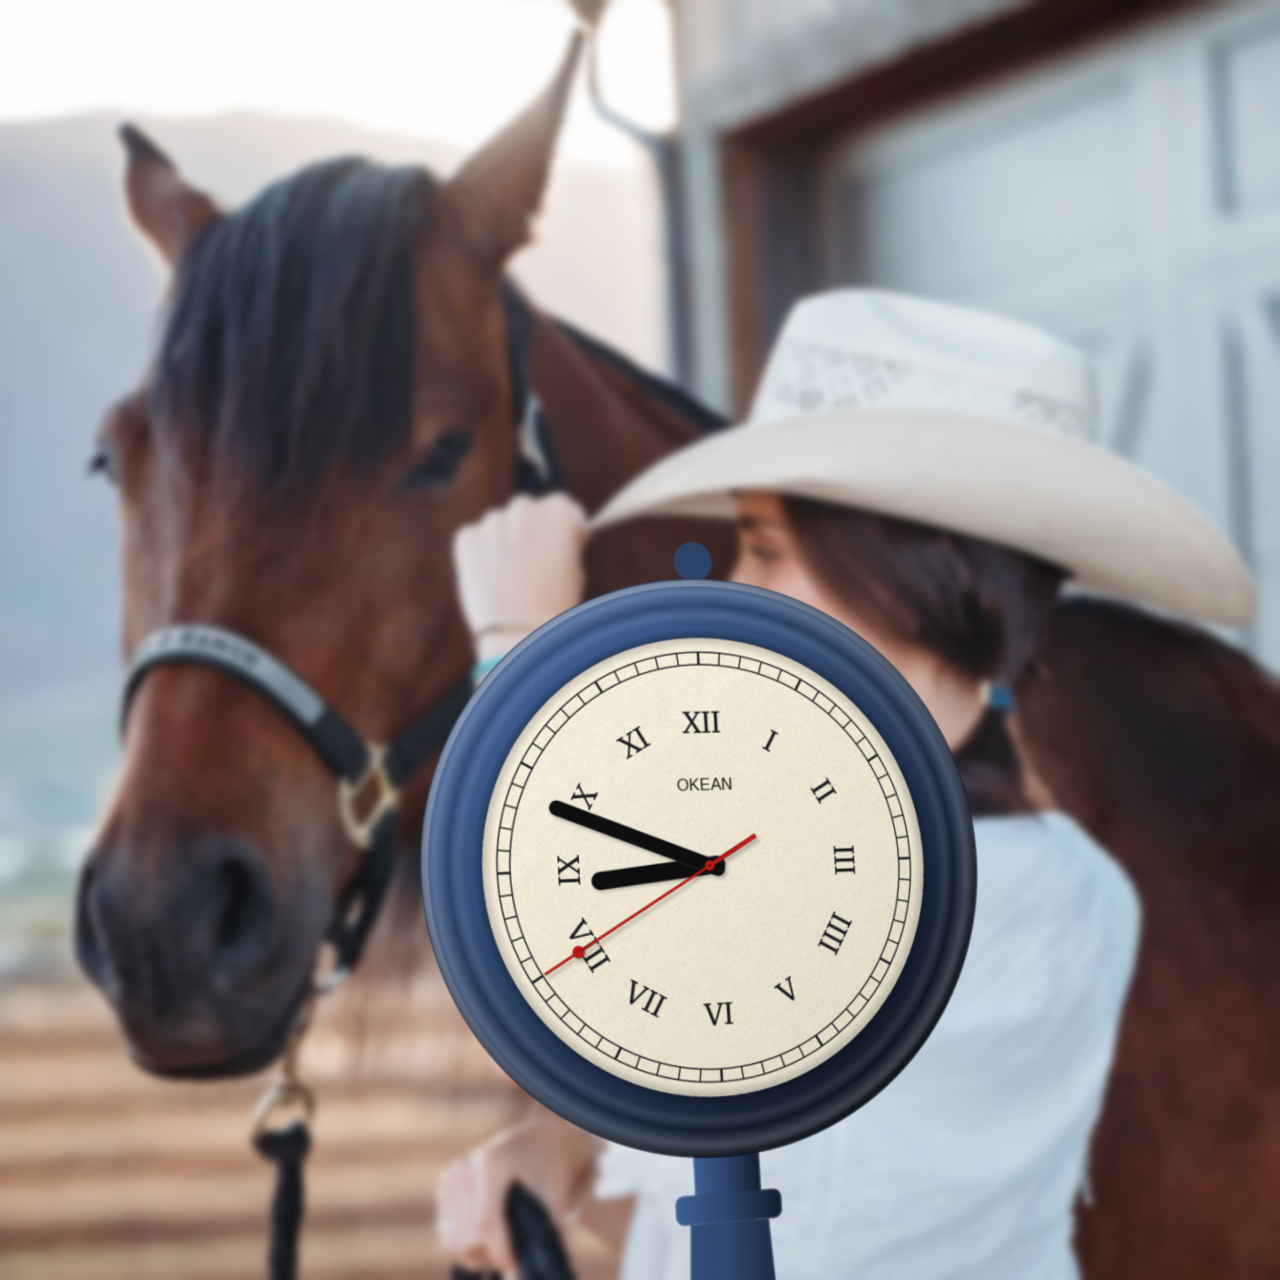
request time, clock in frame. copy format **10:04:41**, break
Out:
**8:48:40**
